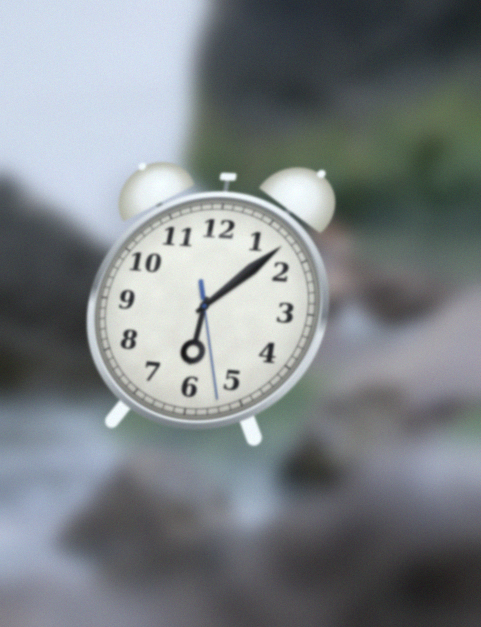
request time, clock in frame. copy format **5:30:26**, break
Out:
**6:07:27**
